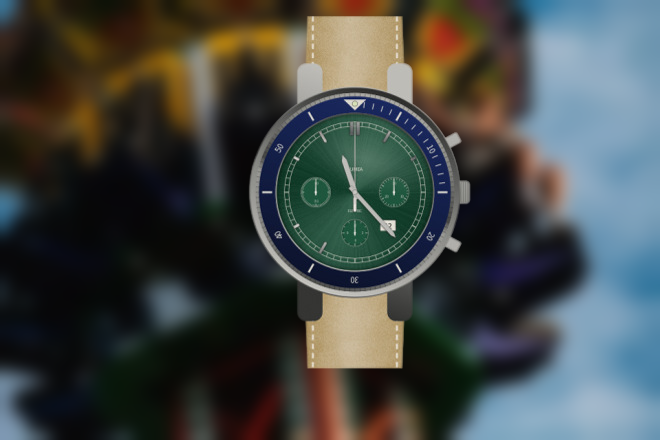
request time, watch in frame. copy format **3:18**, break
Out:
**11:23**
